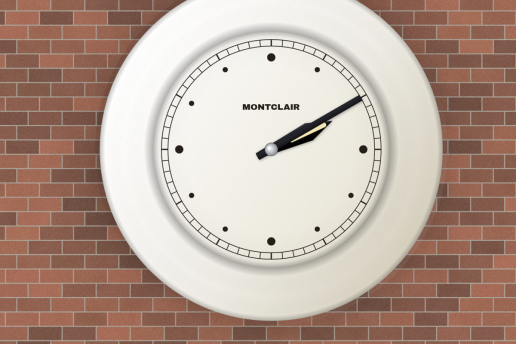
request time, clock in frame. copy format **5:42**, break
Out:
**2:10**
